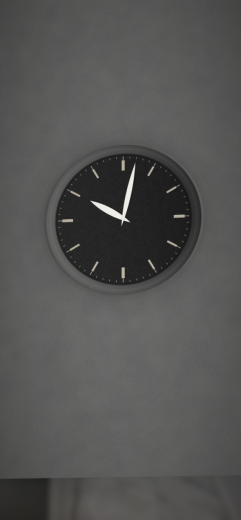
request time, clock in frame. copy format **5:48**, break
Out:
**10:02**
